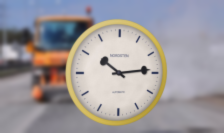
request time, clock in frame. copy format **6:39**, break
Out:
**10:14**
